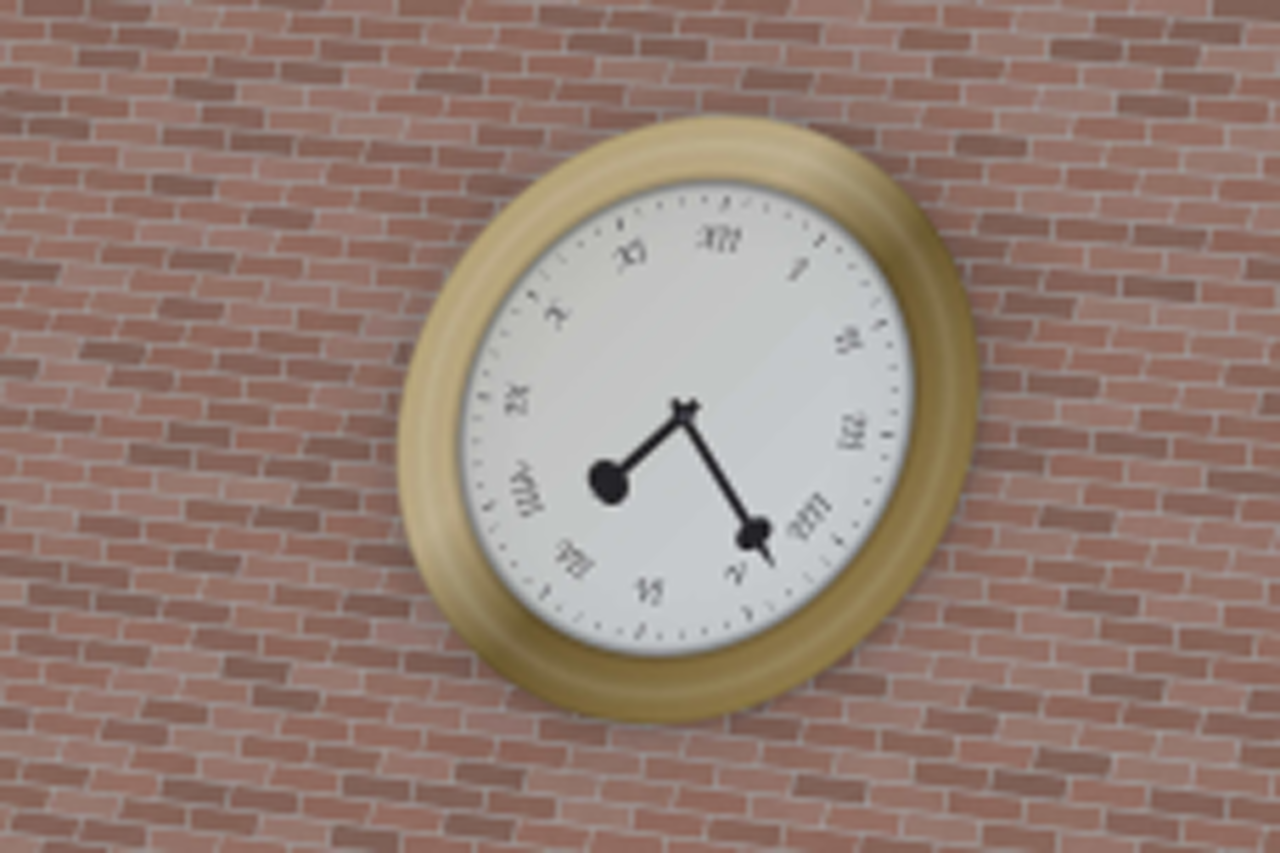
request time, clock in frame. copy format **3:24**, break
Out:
**7:23**
